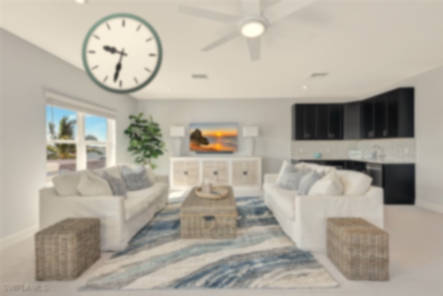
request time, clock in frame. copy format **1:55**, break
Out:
**9:32**
